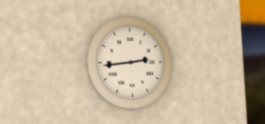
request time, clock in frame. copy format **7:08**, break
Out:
**2:44**
